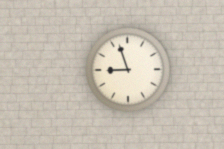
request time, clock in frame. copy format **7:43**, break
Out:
**8:57**
